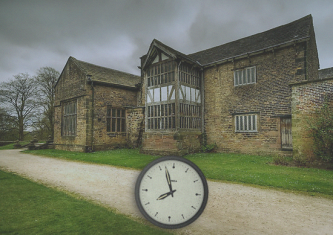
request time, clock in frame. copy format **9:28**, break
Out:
**7:57**
